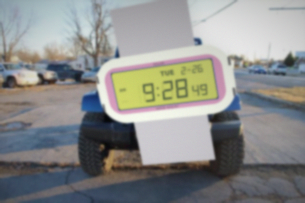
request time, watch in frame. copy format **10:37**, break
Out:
**9:28**
